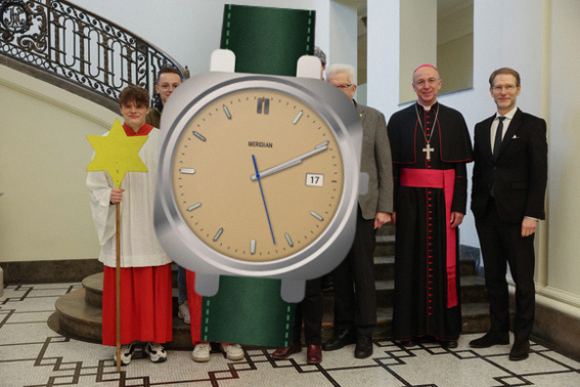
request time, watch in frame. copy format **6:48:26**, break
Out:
**2:10:27**
